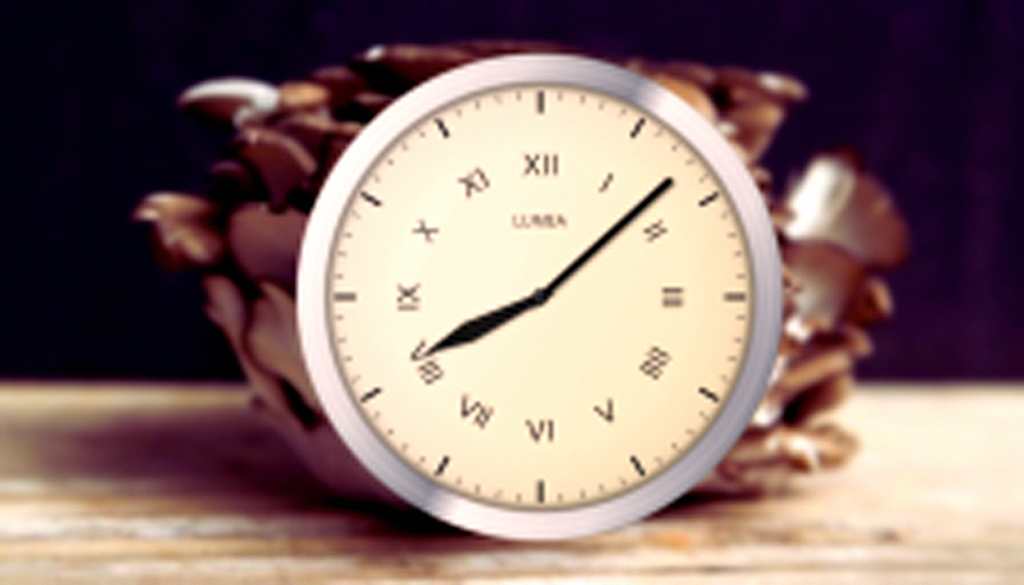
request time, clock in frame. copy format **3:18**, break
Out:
**8:08**
